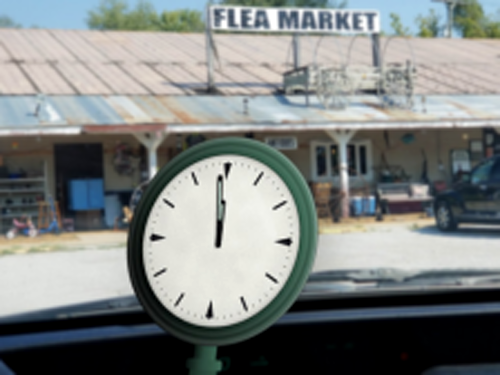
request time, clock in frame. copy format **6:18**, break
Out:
**11:59**
